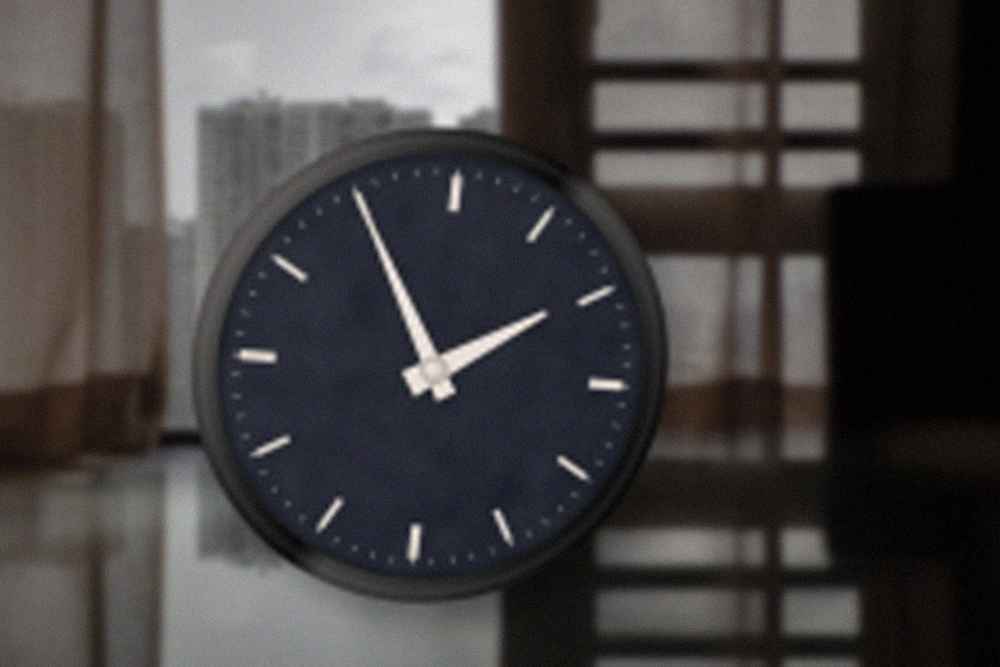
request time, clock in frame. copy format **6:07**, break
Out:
**1:55**
